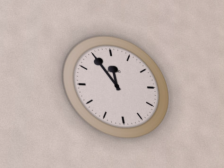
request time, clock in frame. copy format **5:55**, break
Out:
**11:55**
